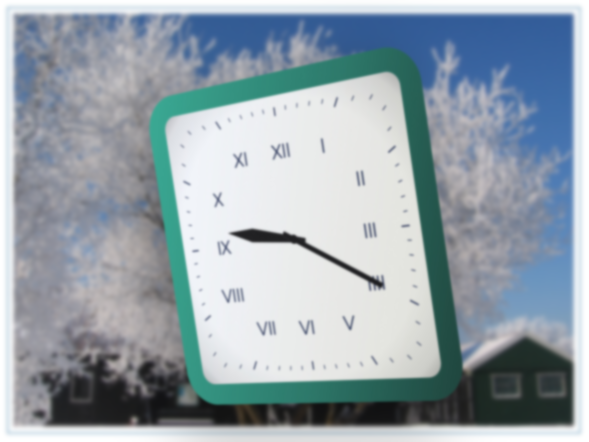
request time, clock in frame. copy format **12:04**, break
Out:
**9:20**
